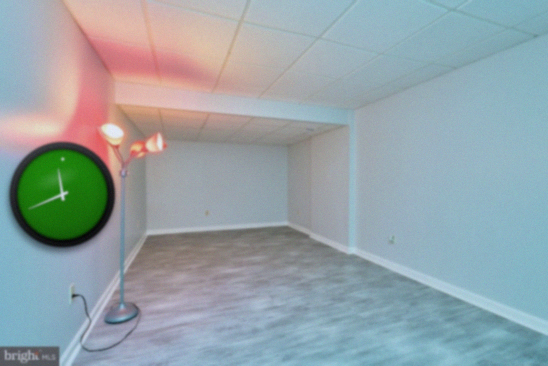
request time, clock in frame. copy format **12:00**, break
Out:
**11:41**
